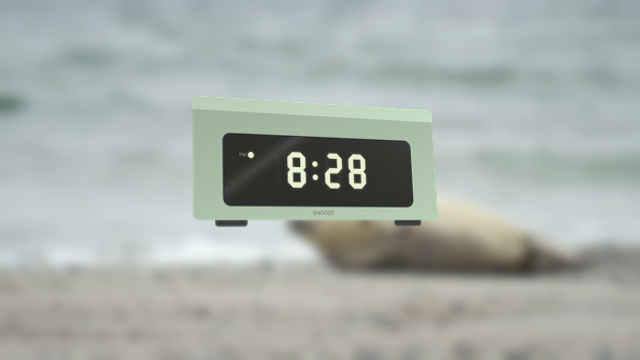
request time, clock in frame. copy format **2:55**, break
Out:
**8:28**
